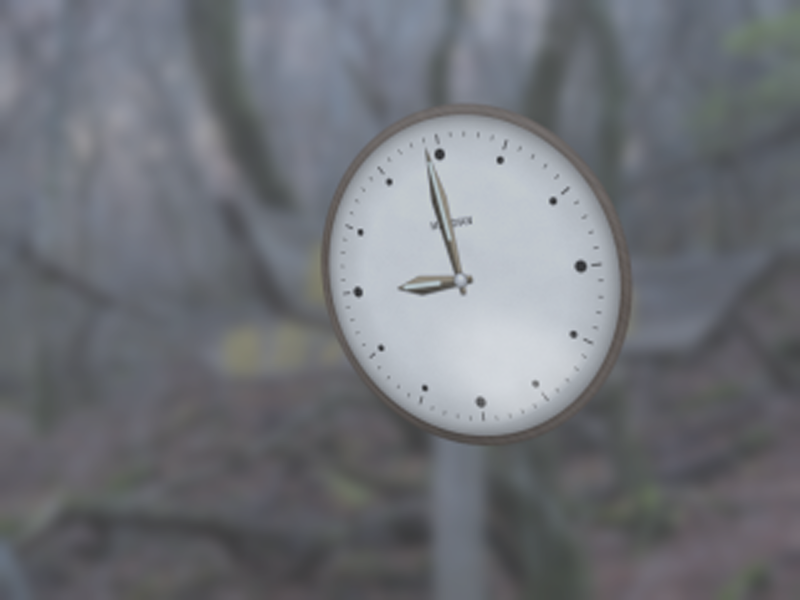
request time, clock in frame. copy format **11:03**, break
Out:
**8:59**
